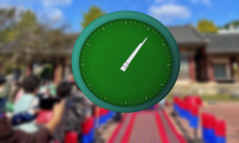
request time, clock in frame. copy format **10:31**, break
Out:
**1:06**
